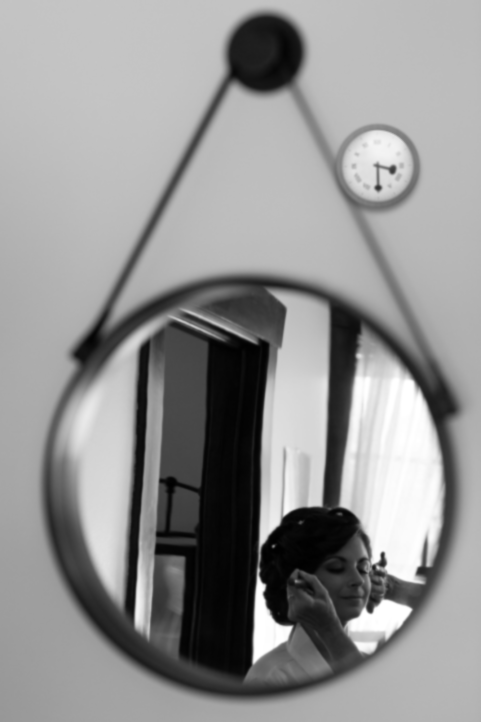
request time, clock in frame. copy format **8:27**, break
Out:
**3:30**
